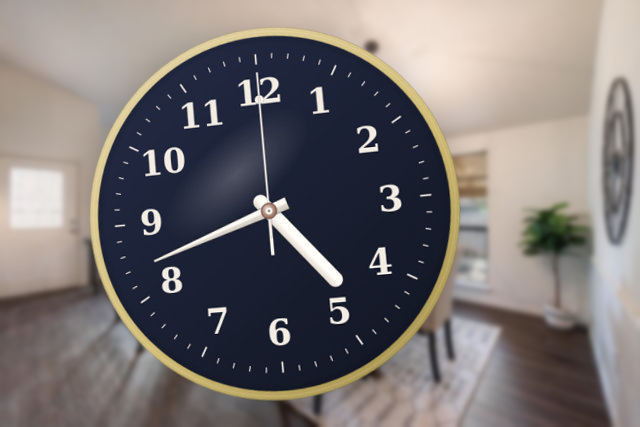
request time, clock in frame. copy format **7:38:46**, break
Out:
**4:42:00**
